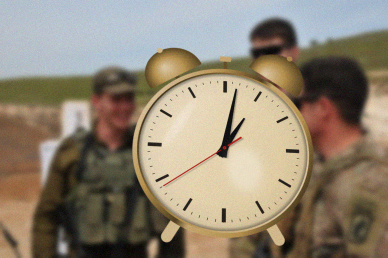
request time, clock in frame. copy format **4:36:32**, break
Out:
**1:01:39**
